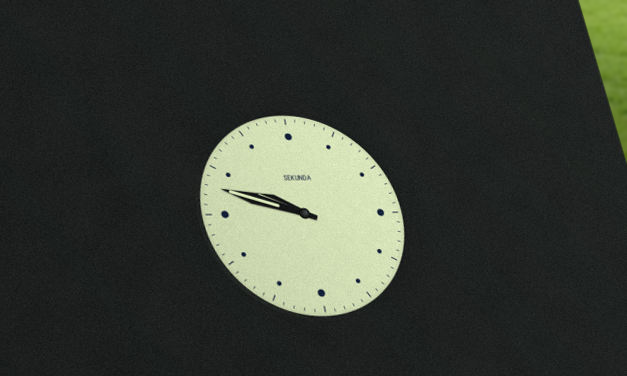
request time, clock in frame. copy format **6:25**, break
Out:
**9:48**
